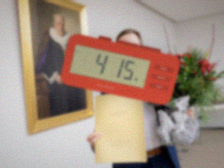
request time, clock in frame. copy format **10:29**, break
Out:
**4:15**
